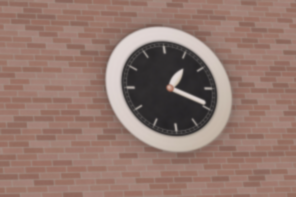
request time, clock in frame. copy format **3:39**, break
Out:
**1:19**
